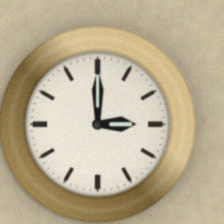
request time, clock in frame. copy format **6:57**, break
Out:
**3:00**
